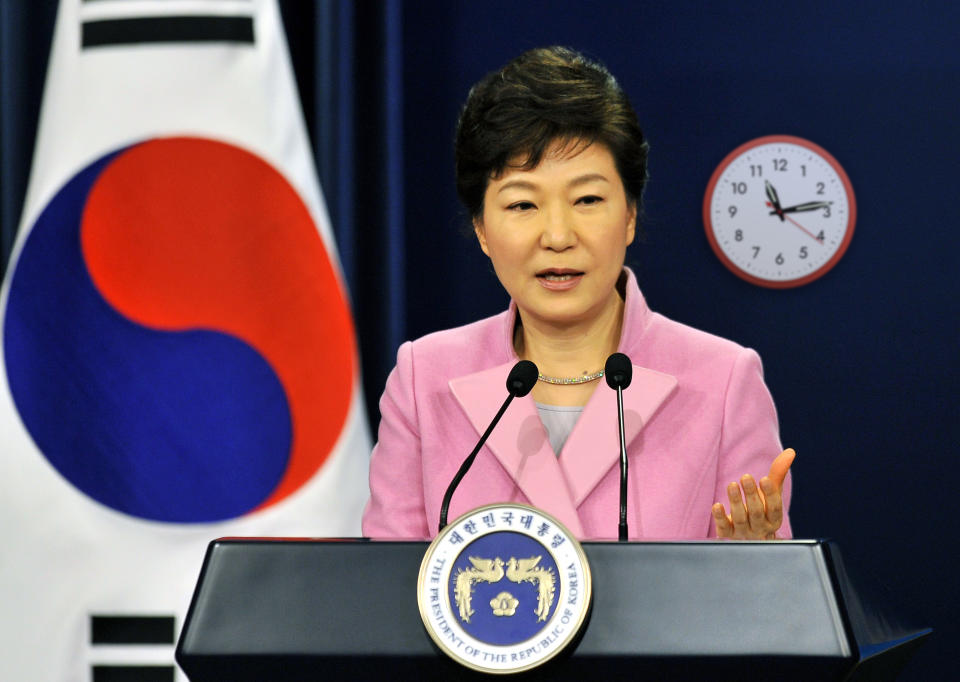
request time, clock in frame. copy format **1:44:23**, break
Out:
**11:13:21**
